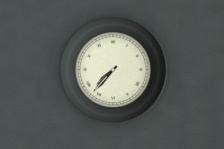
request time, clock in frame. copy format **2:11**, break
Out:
**7:37**
